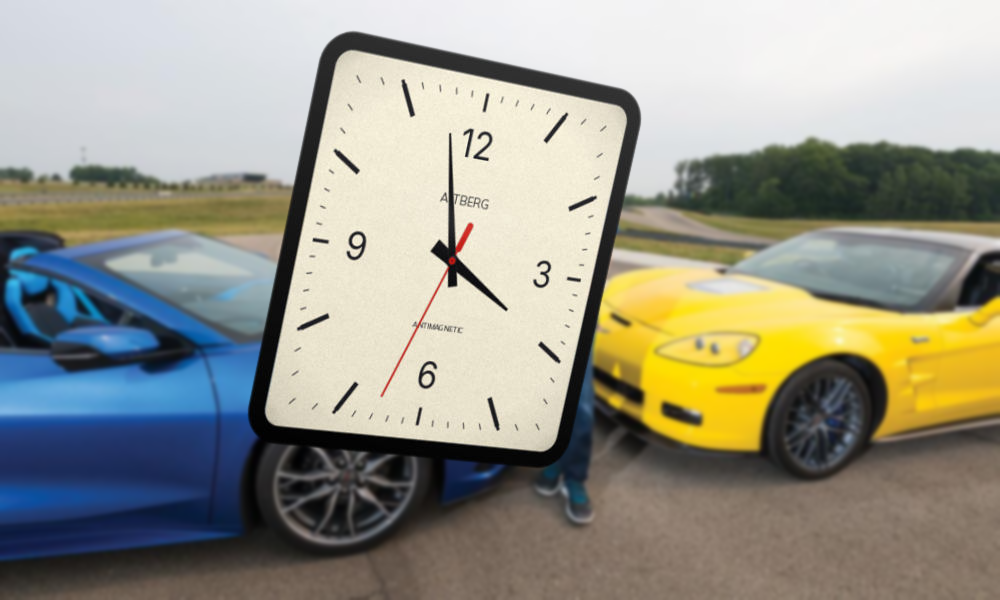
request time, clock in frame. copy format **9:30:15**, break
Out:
**3:57:33**
